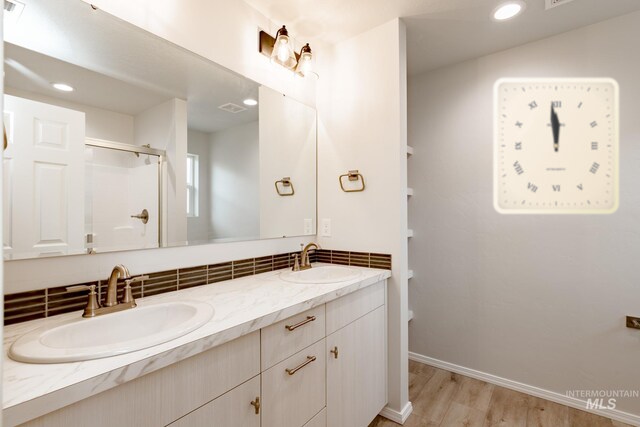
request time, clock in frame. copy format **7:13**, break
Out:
**11:59**
